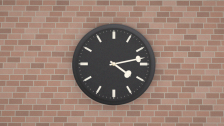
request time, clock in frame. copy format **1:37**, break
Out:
**4:13**
